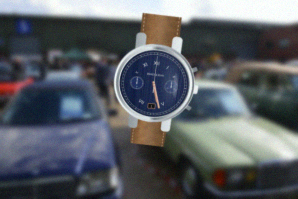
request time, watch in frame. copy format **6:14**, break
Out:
**5:27**
